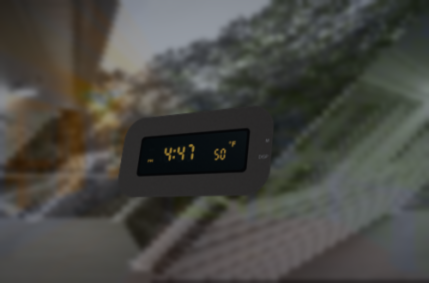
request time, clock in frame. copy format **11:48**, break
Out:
**4:47**
